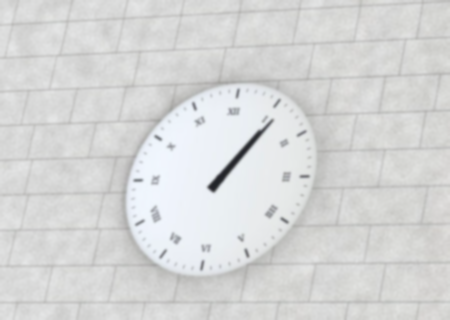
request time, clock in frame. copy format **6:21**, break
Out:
**1:06**
